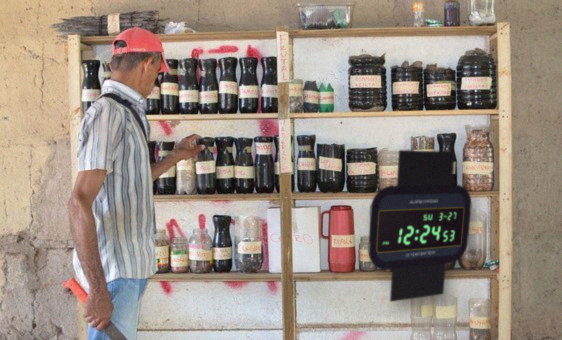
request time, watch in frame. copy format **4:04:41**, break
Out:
**12:24:53**
